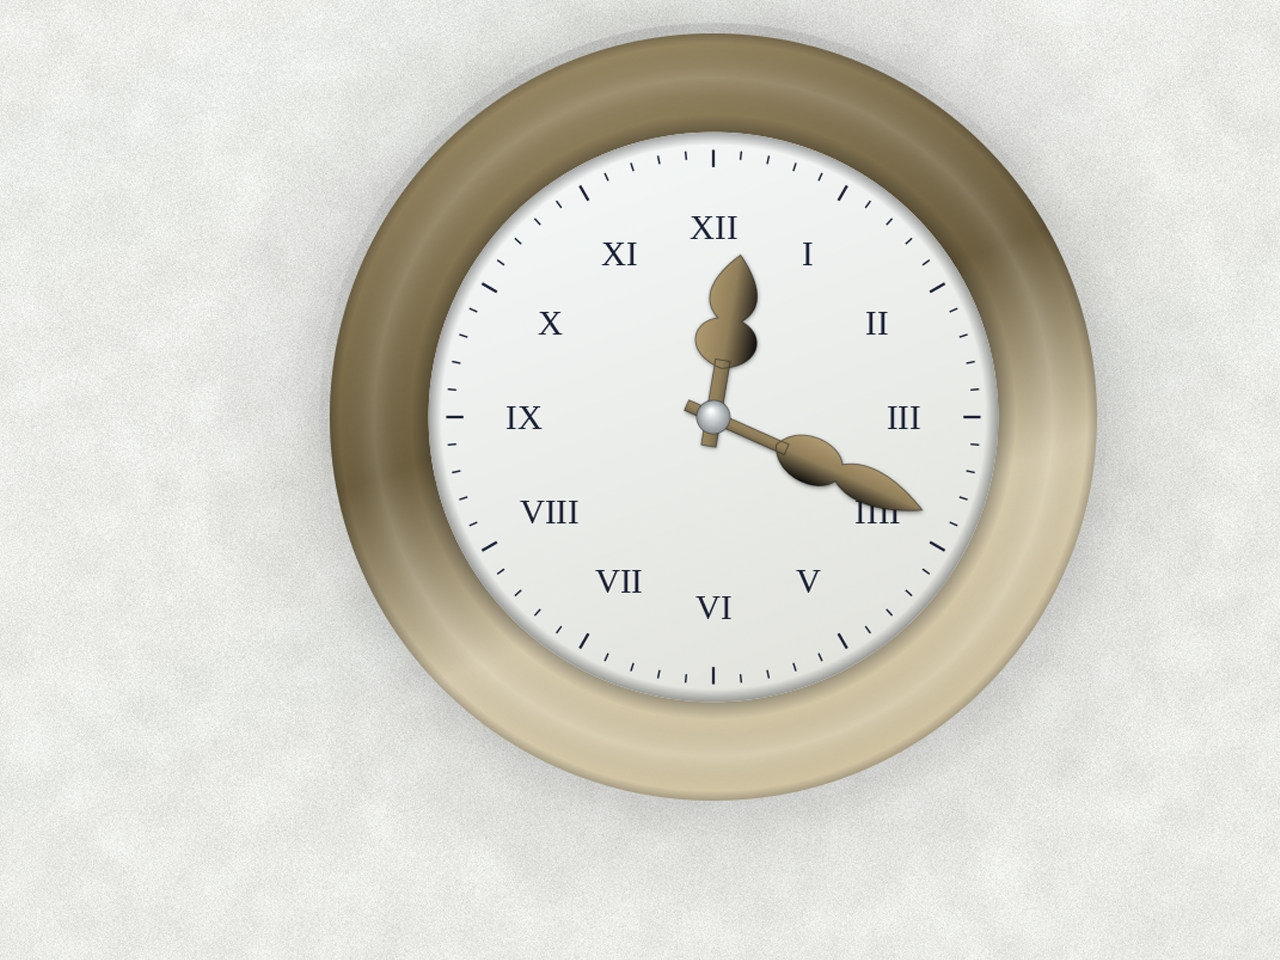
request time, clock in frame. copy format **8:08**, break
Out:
**12:19**
